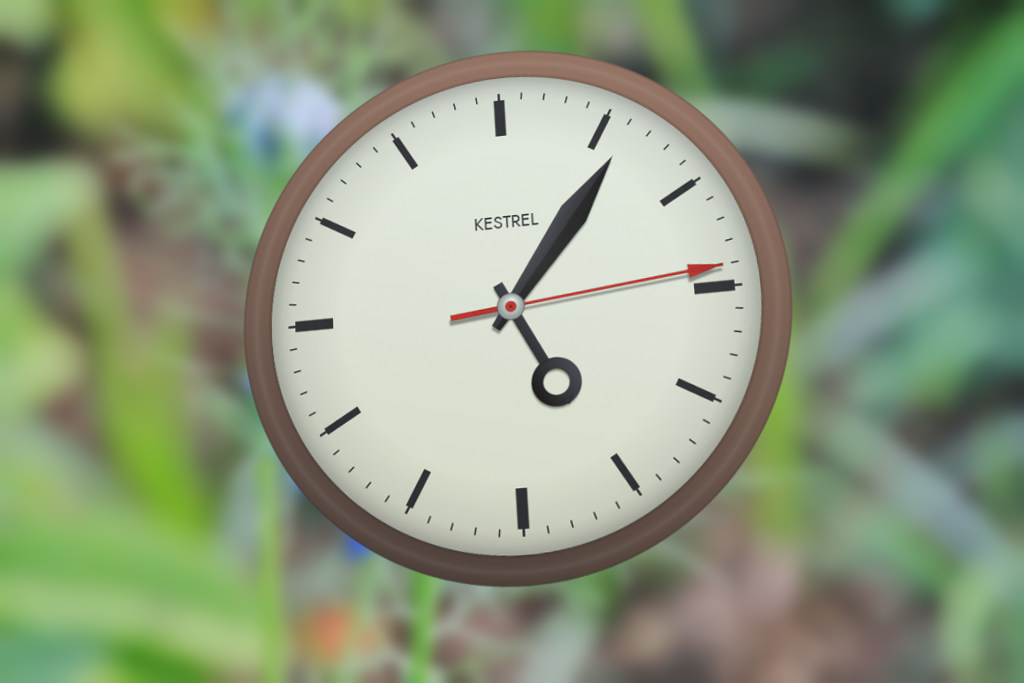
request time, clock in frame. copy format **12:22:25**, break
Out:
**5:06:14**
